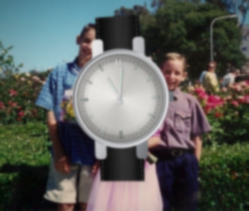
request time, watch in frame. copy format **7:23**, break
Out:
**11:01**
